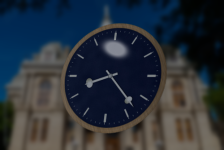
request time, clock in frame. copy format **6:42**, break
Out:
**8:23**
